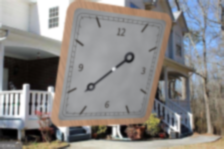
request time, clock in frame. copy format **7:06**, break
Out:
**1:38**
